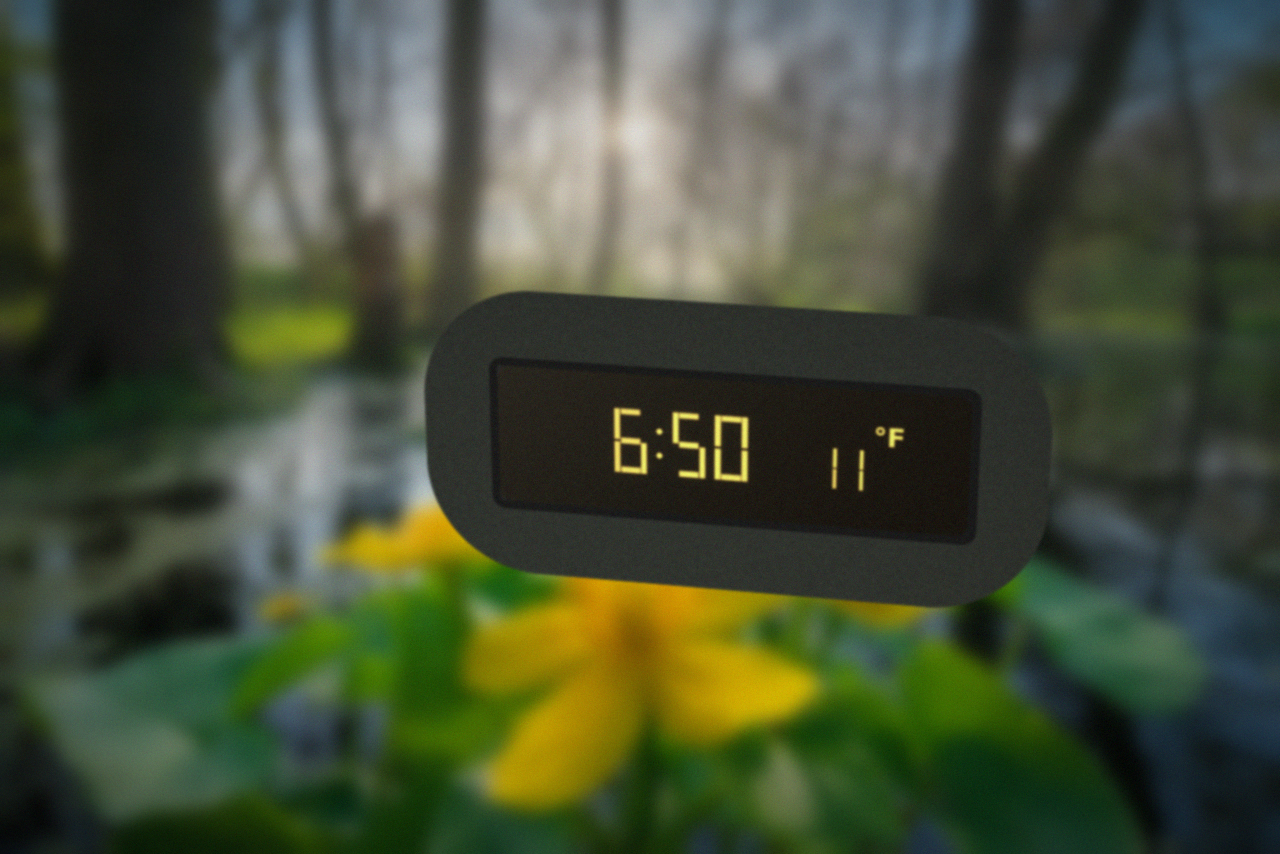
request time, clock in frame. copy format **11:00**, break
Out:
**6:50**
